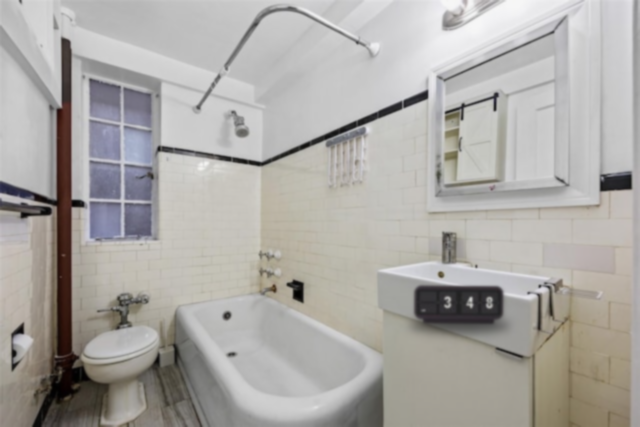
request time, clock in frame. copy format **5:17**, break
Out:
**3:48**
